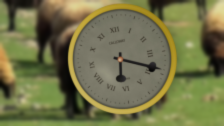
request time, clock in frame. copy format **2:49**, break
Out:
**6:19**
